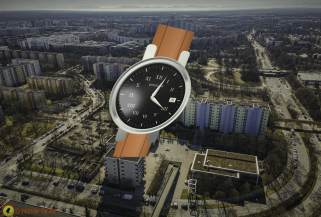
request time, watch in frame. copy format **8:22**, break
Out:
**4:03**
